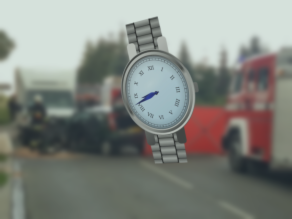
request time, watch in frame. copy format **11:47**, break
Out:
**8:42**
